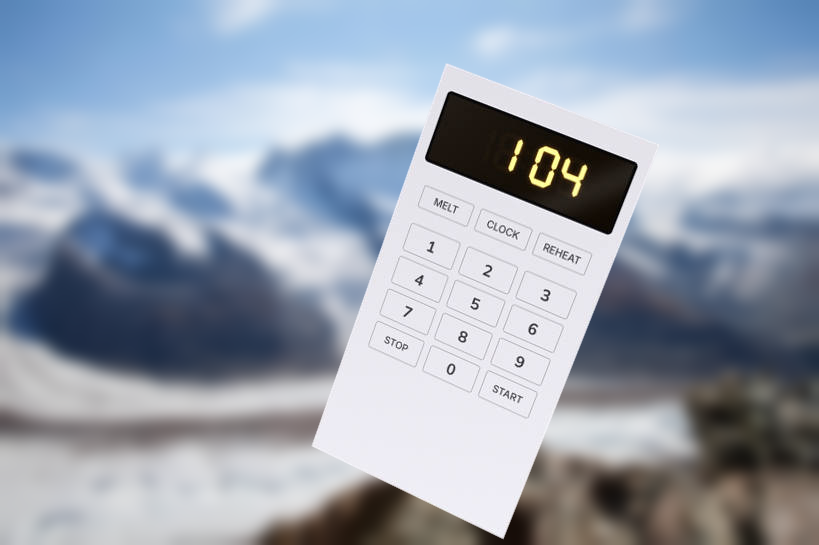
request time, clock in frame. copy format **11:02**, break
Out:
**1:04**
